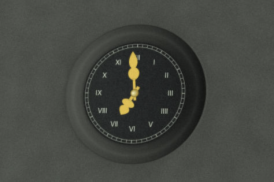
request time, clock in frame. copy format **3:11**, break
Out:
**6:59**
